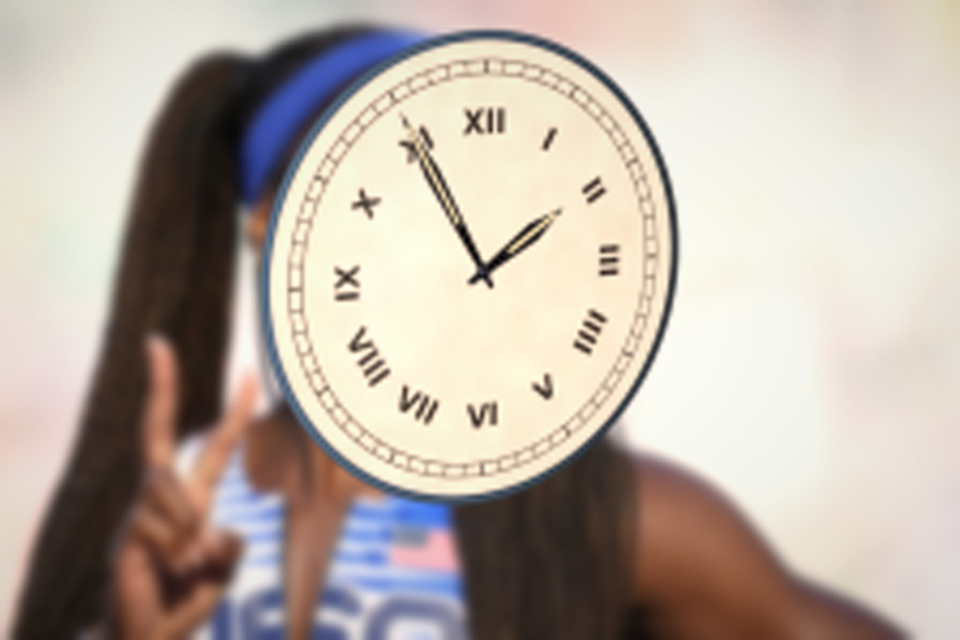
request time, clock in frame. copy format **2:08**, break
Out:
**1:55**
